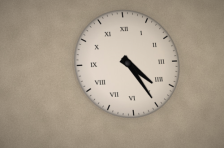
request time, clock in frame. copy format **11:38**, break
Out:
**4:25**
